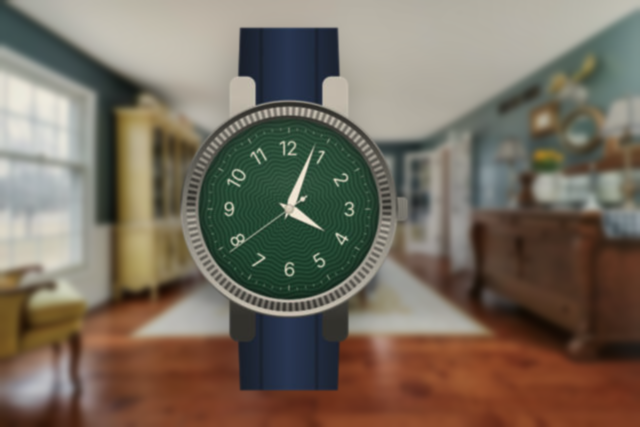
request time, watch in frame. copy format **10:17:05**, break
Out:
**4:03:39**
